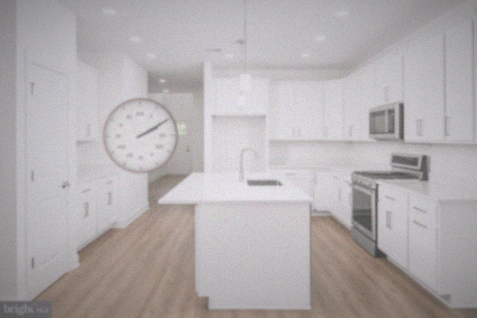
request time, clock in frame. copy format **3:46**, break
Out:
**2:10**
